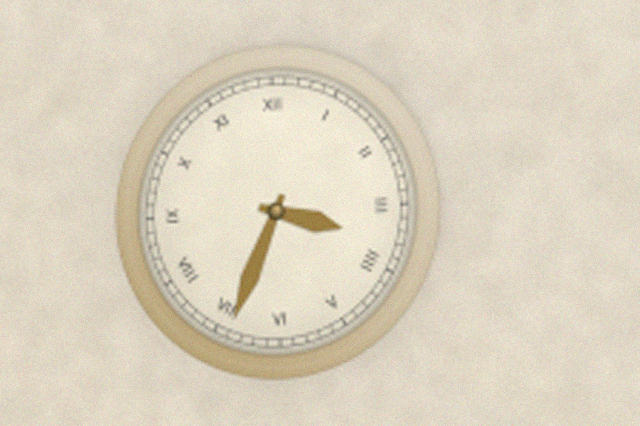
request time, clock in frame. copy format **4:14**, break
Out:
**3:34**
